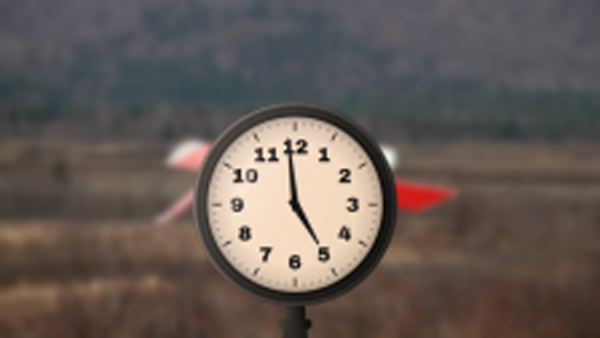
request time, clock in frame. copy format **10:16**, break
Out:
**4:59**
